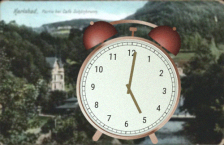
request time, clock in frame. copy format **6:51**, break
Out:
**5:01**
